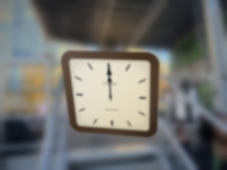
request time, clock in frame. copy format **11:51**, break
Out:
**12:00**
